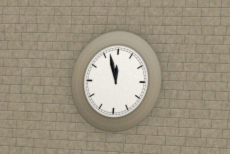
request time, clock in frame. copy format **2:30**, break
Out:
**11:57**
